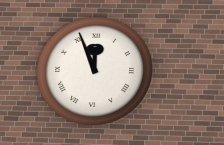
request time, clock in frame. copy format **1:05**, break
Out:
**11:56**
